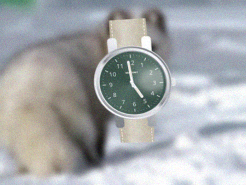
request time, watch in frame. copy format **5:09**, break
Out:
**4:59**
